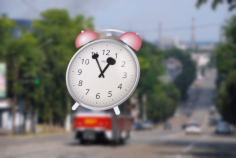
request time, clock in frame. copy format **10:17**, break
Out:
**12:55**
